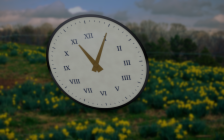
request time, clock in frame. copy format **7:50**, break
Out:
**11:05**
